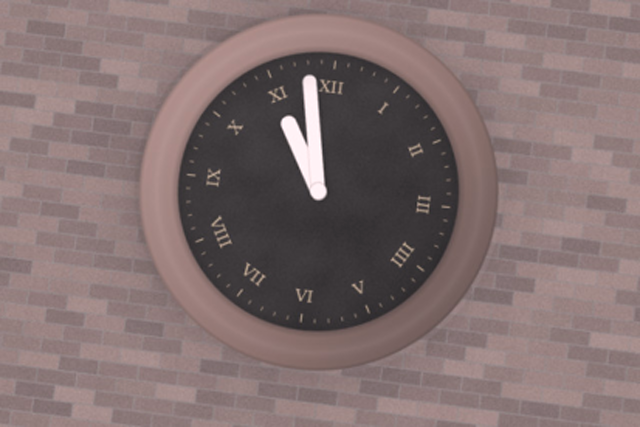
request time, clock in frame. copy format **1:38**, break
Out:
**10:58**
